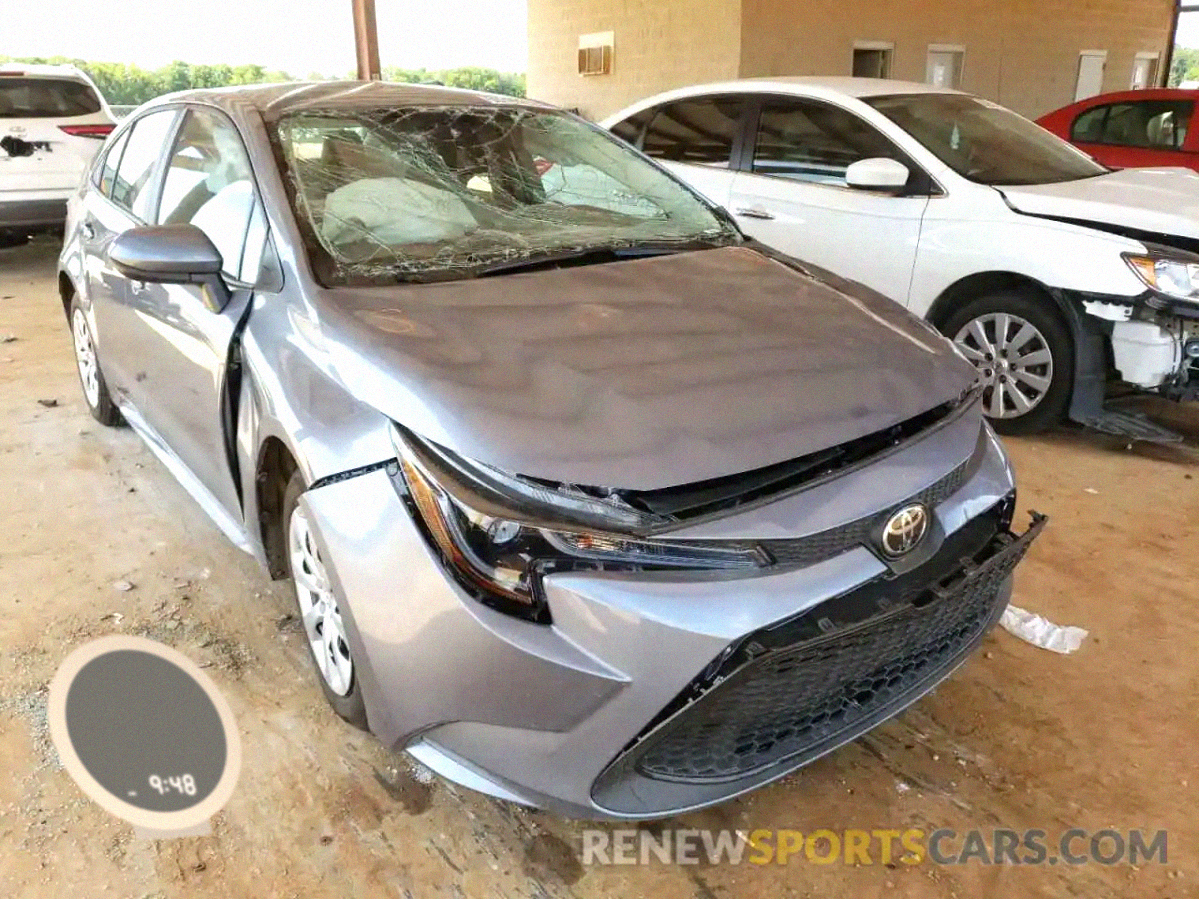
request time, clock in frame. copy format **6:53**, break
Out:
**9:48**
